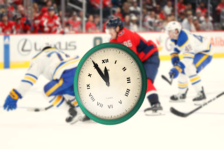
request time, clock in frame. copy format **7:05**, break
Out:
**11:55**
